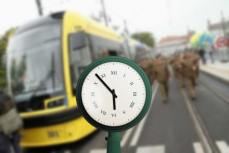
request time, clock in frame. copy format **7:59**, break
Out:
**5:53**
